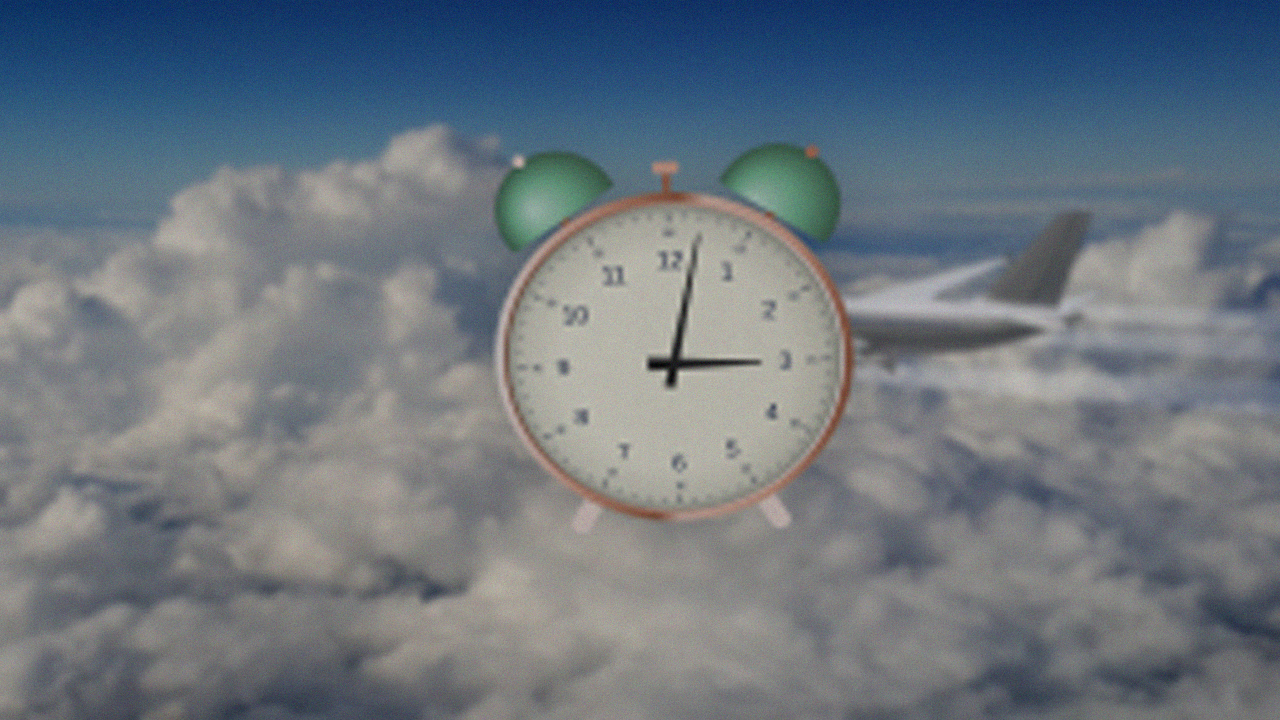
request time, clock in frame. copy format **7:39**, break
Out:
**3:02**
